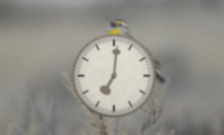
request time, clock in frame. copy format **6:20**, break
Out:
**7:01**
